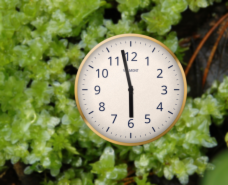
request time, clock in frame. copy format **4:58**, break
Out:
**5:58**
